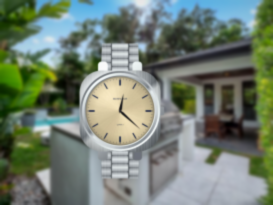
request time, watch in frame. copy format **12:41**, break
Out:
**12:22**
